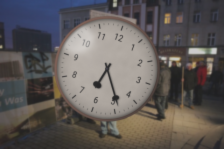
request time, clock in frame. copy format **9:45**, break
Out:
**6:24**
